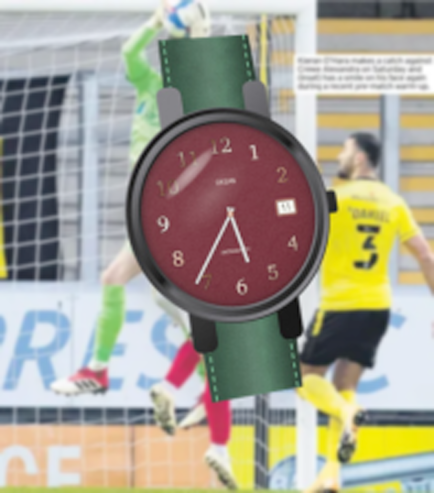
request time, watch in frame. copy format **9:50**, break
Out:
**5:36**
